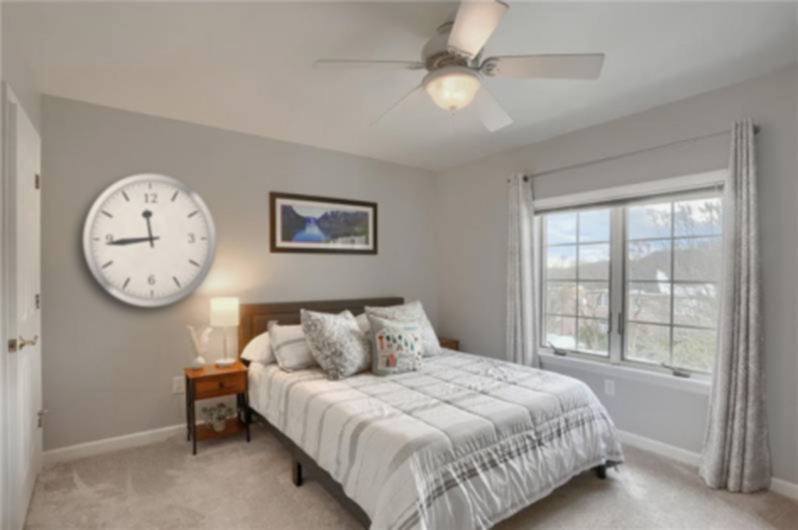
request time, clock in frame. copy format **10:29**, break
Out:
**11:44**
